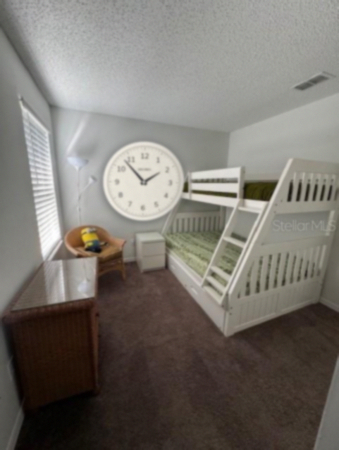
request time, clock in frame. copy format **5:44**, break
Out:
**1:53**
